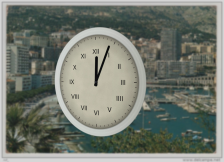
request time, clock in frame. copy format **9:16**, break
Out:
**12:04**
